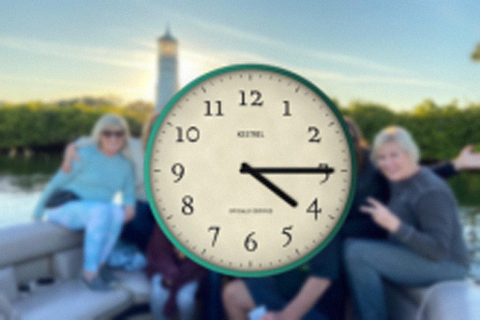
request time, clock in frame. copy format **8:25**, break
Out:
**4:15**
